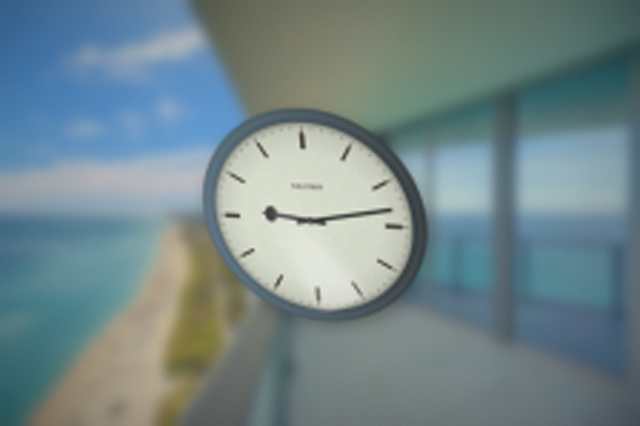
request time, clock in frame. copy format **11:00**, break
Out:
**9:13**
